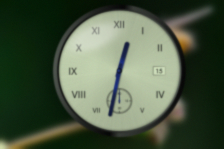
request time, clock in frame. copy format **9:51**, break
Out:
**12:32**
